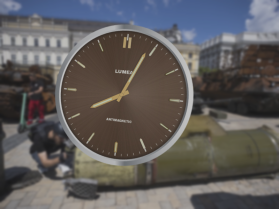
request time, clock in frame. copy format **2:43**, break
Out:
**8:04**
